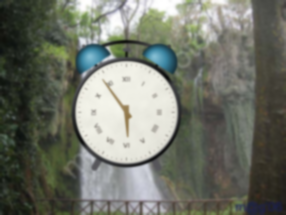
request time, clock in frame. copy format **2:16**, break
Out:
**5:54**
